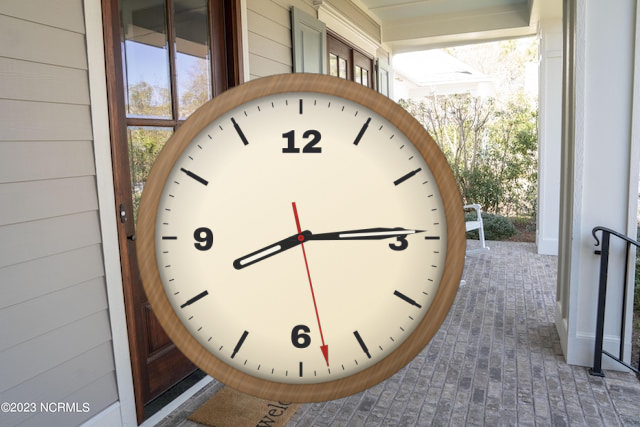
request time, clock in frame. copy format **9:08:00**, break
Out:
**8:14:28**
